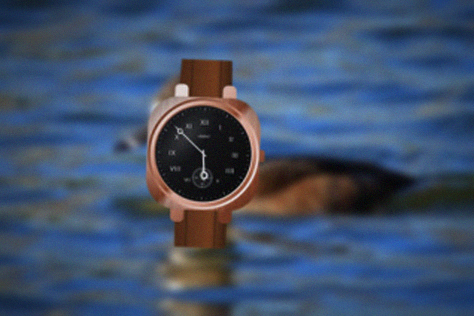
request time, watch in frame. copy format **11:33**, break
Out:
**5:52**
